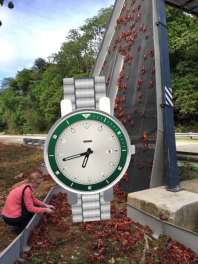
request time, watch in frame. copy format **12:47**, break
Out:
**6:43**
